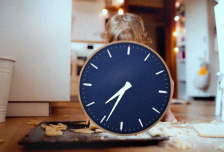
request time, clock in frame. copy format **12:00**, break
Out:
**7:34**
